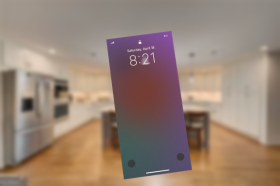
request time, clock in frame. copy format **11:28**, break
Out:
**8:21**
